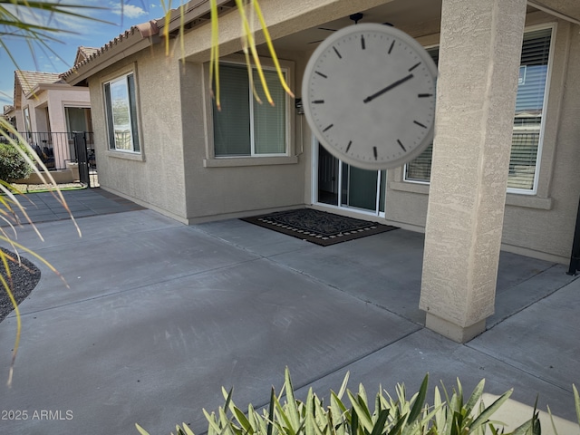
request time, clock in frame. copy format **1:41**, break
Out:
**2:11**
